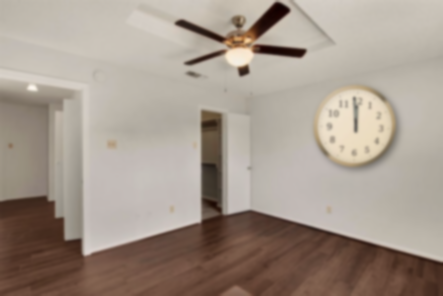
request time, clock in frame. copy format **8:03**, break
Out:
**11:59**
